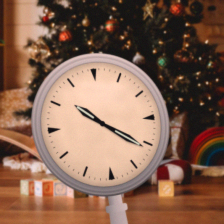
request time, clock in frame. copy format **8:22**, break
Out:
**10:21**
